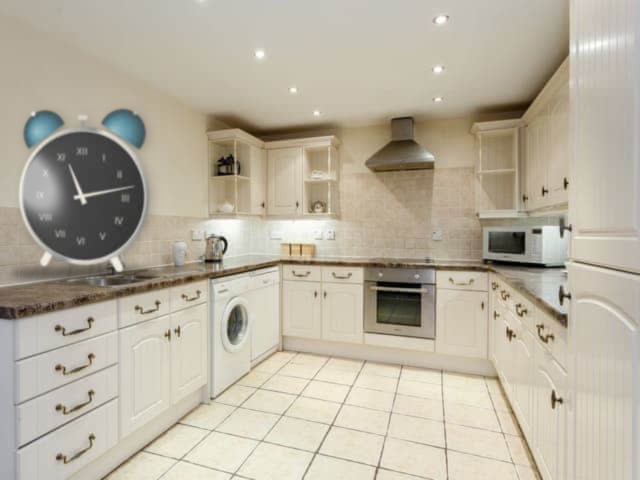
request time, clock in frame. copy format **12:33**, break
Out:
**11:13**
